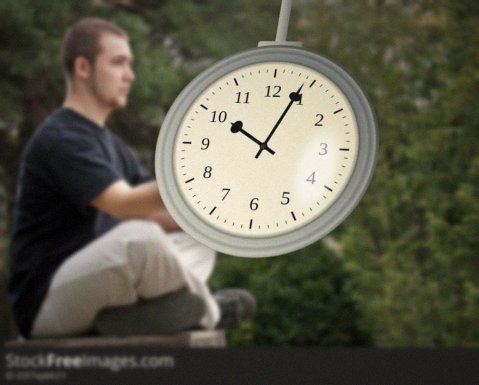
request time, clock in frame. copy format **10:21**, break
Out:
**10:04**
